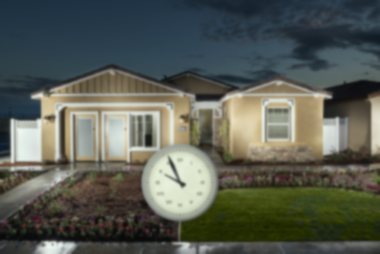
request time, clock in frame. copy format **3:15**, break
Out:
**9:56**
